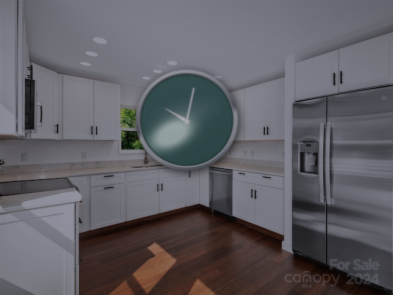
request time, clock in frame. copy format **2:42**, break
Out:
**10:02**
